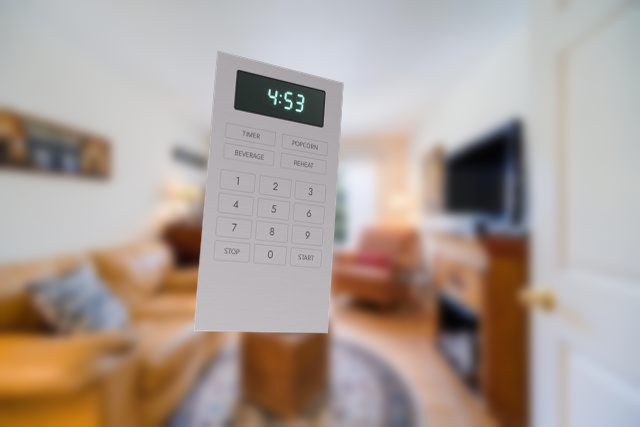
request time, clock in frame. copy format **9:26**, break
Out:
**4:53**
